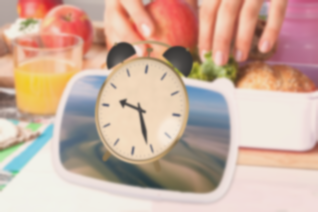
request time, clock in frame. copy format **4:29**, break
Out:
**9:26**
